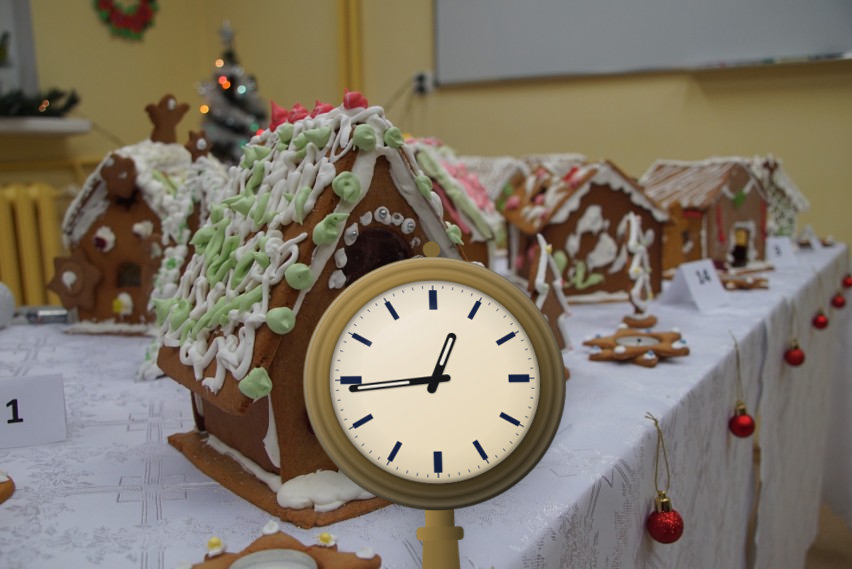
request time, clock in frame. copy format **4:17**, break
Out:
**12:44**
